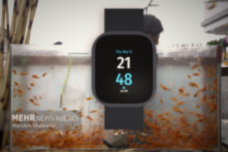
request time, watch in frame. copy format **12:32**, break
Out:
**21:48**
